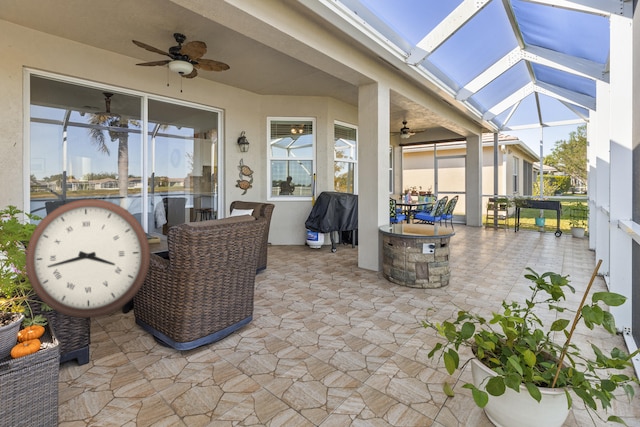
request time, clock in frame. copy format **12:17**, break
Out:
**3:43**
